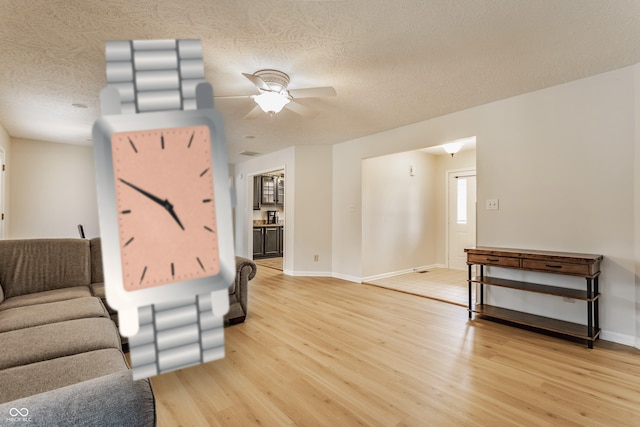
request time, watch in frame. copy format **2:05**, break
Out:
**4:50**
